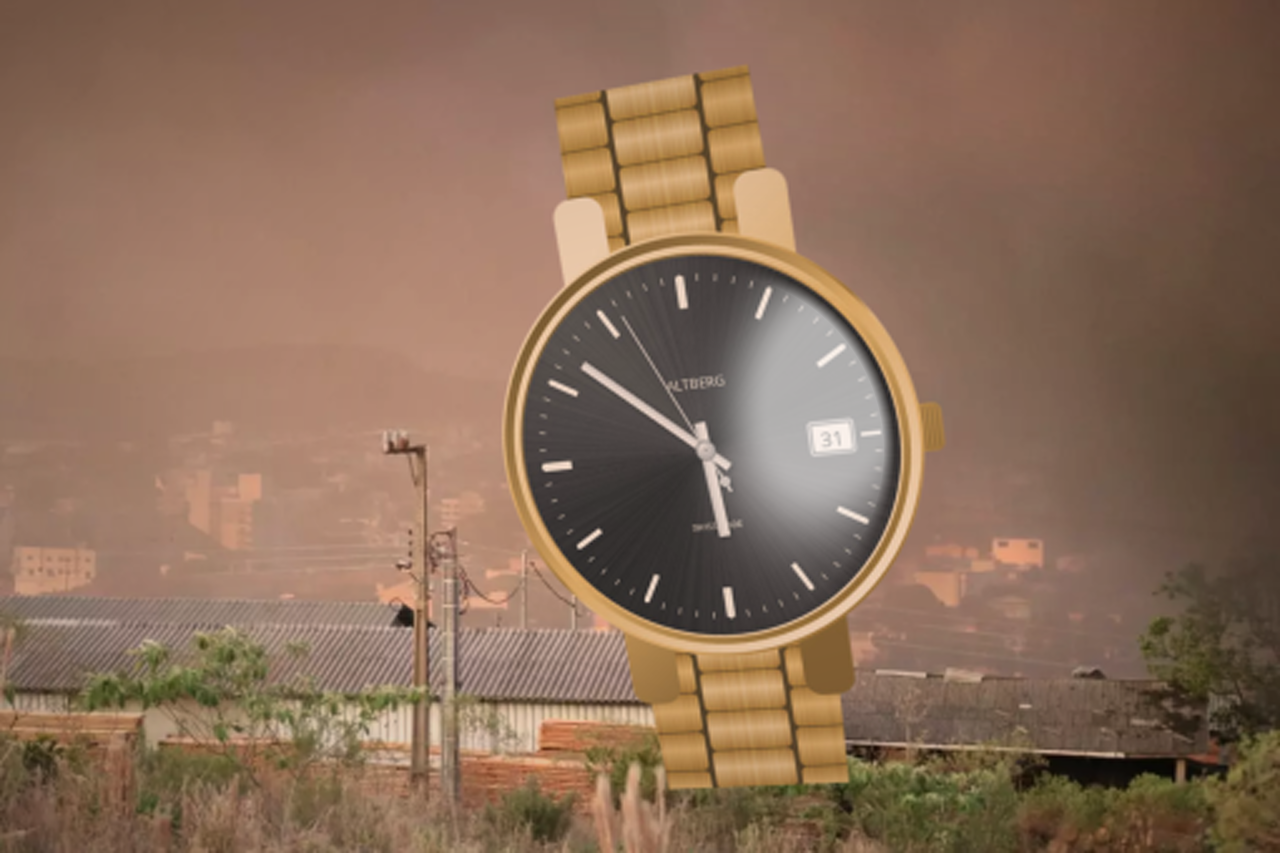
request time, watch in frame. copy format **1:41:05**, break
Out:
**5:51:56**
